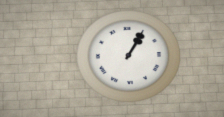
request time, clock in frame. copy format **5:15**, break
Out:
**1:05**
